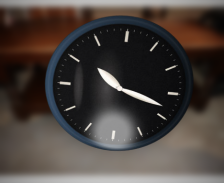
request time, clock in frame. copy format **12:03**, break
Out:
**10:18**
